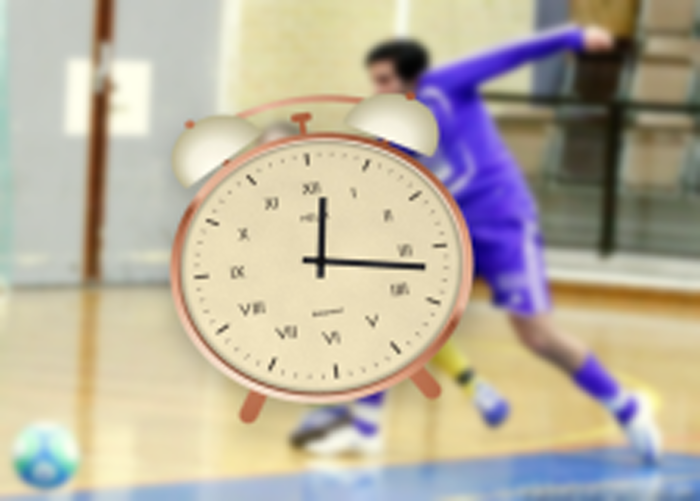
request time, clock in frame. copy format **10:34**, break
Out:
**12:17**
